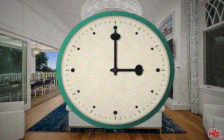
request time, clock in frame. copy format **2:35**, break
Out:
**3:00**
